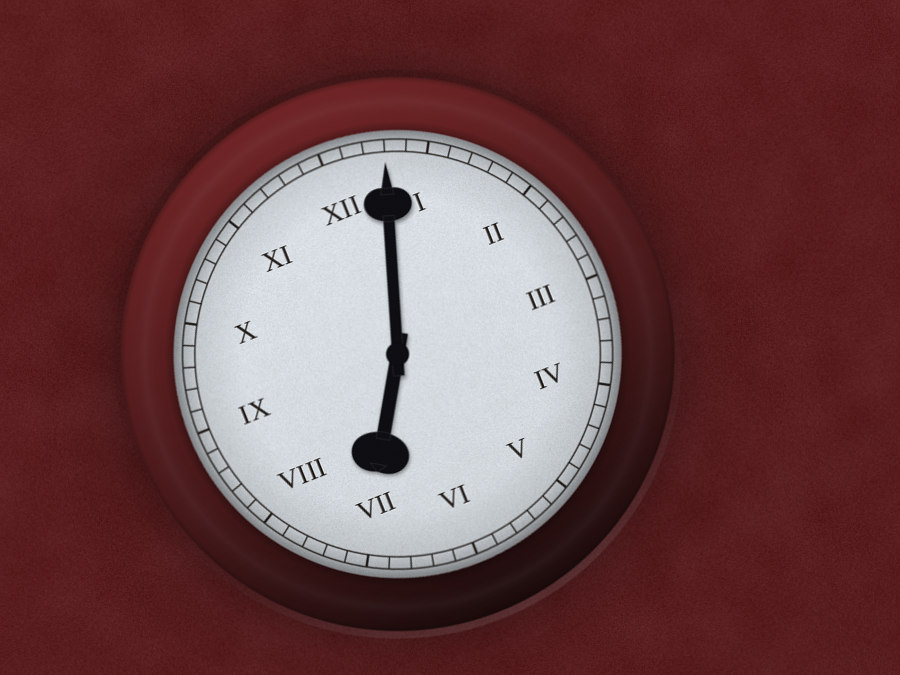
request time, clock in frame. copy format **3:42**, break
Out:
**7:03**
